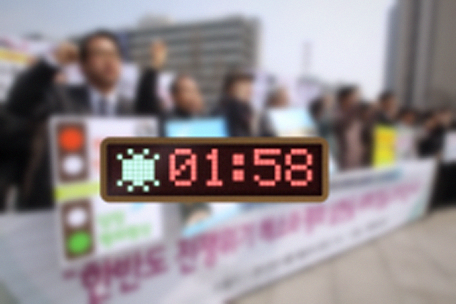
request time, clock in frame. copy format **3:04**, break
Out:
**1:58**
